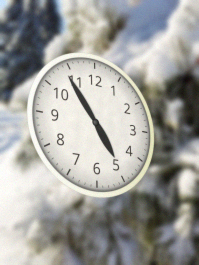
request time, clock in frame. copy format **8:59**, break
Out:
**4:54**
